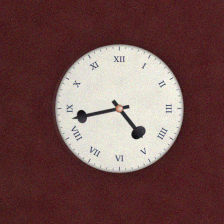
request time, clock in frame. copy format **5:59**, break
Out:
**4:43**
